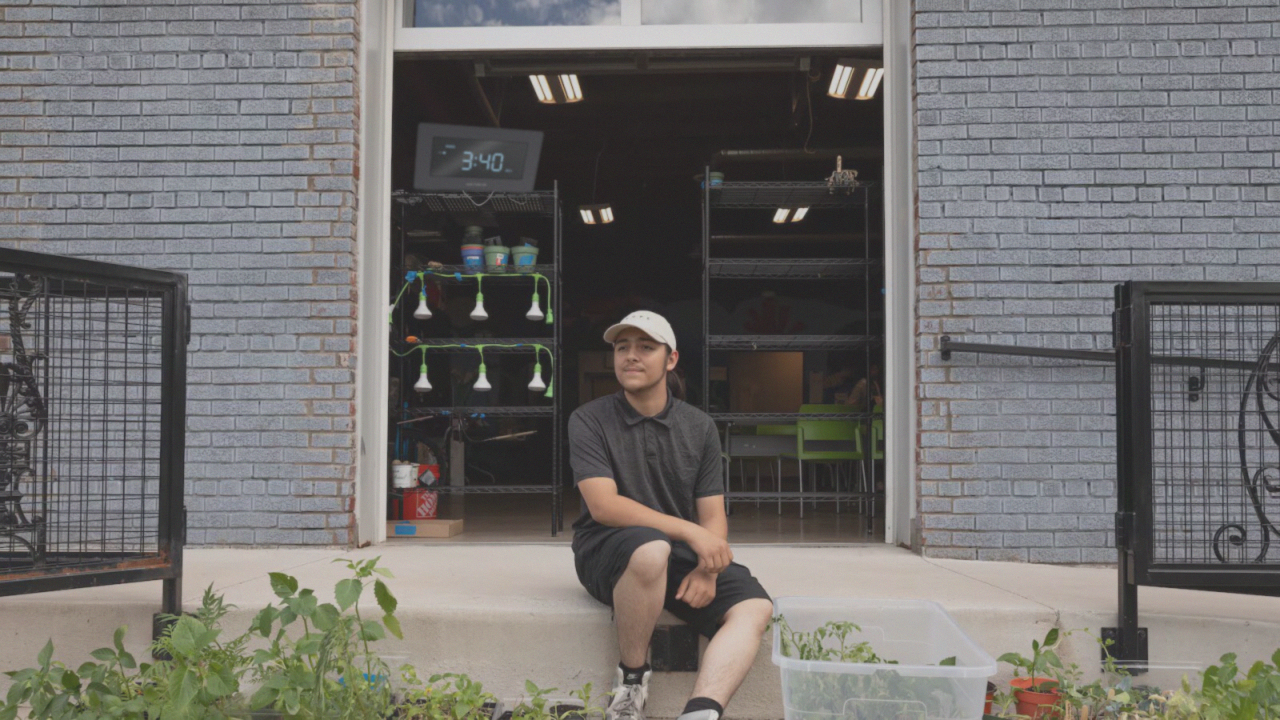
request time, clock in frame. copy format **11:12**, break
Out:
**3:40**
